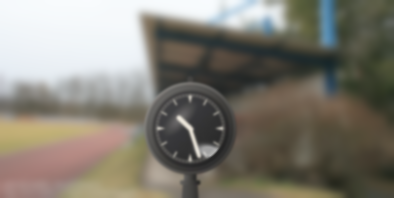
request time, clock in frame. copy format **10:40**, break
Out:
**10:27**
